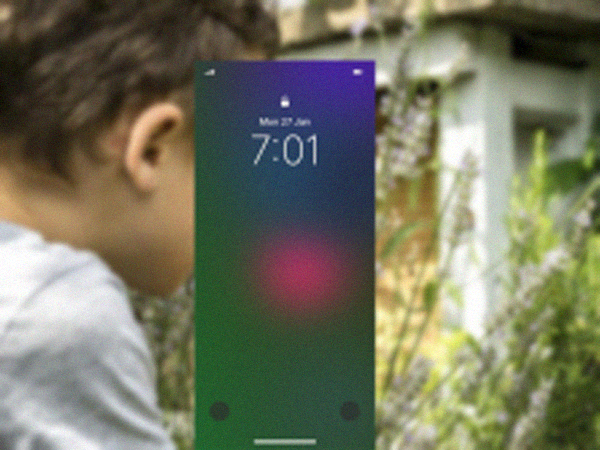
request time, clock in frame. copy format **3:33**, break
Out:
**7:01**
